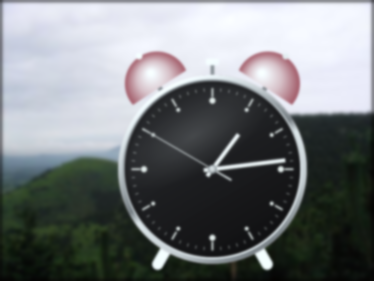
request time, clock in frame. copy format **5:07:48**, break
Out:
**1:13:50**
